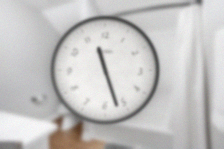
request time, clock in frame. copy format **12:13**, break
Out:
**11:27**
